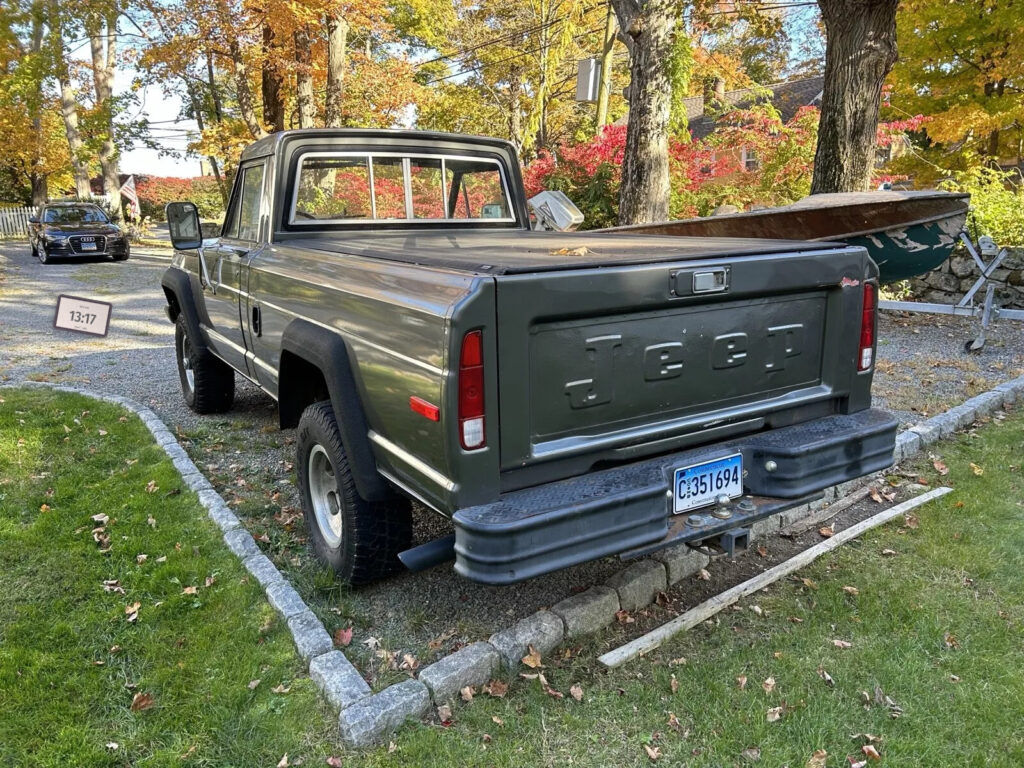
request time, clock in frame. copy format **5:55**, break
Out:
**13:17**
